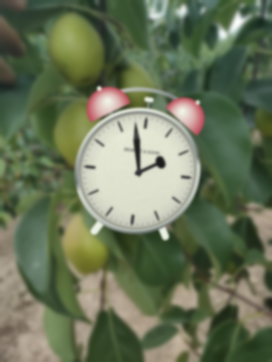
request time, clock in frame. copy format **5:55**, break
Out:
**1:58**
